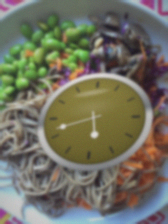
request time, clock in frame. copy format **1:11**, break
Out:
**5:42**
